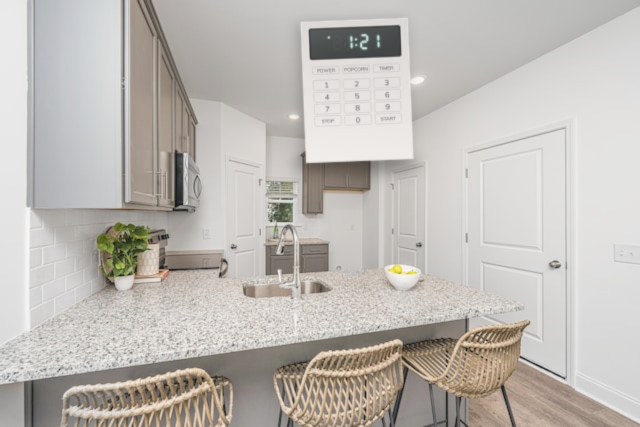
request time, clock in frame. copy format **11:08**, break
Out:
**1:21**
